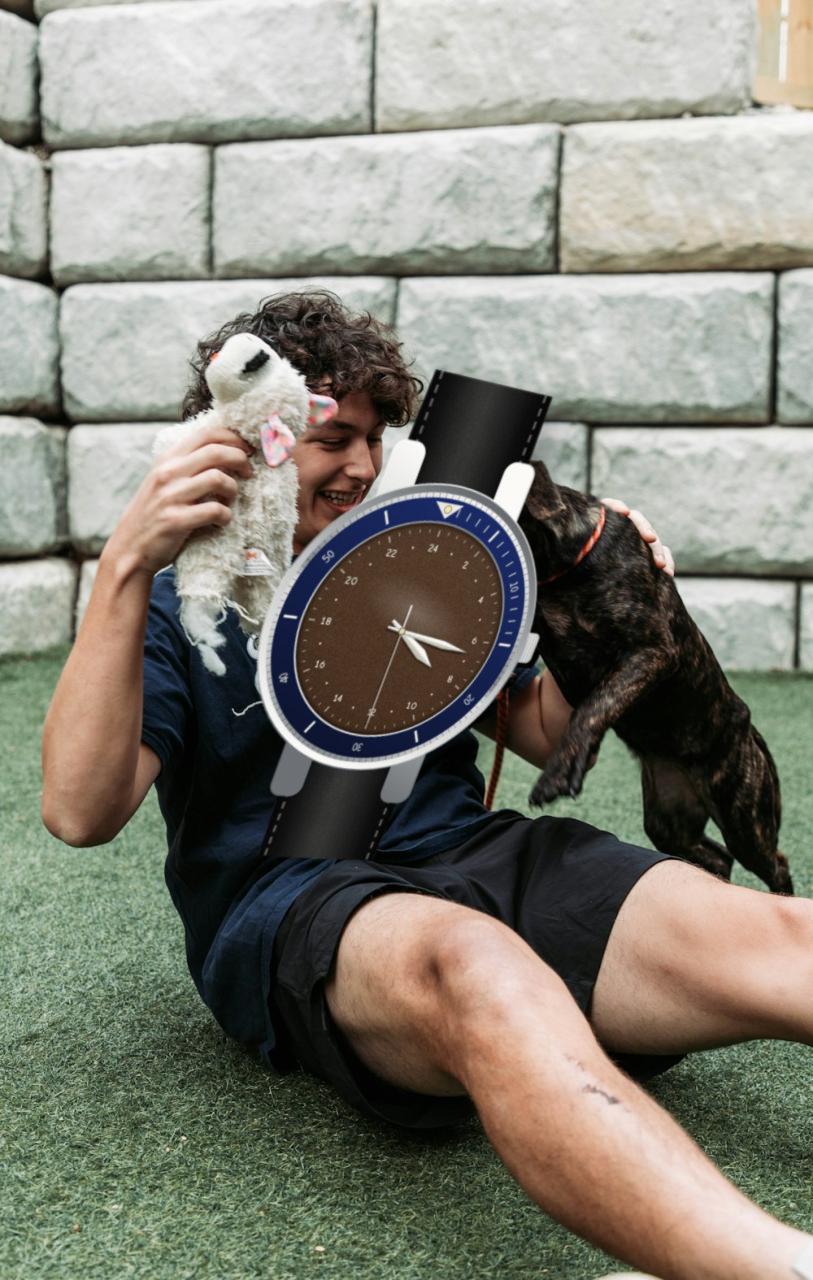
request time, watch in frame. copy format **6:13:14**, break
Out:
**8:16:30**
